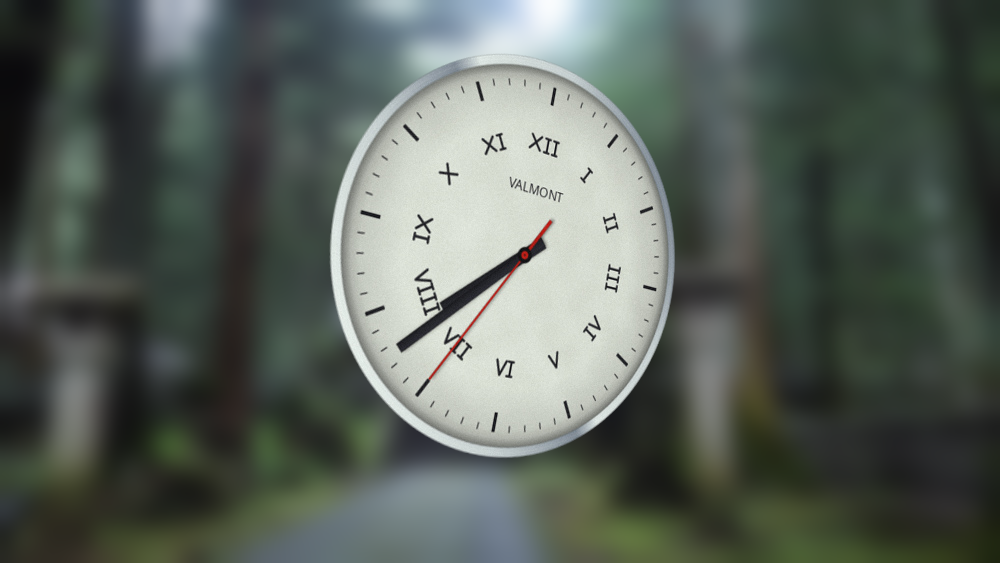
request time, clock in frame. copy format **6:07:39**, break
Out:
**7:37:35**
